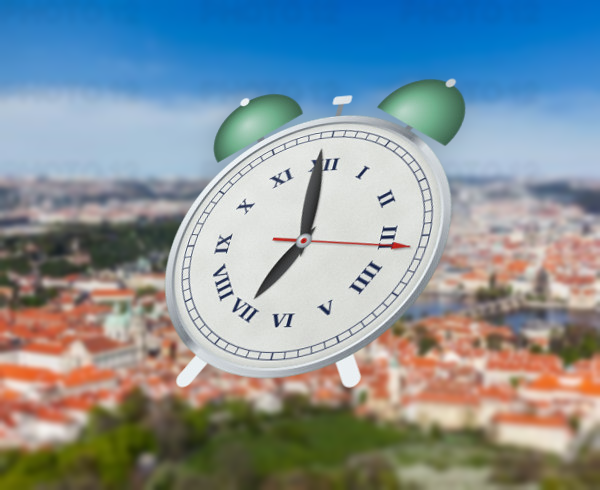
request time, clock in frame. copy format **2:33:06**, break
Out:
**6:59:16**
